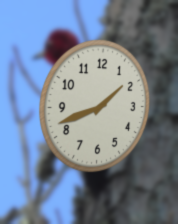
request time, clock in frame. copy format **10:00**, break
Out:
**1:42**
